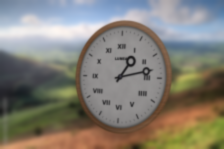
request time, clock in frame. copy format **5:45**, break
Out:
**1:13**
